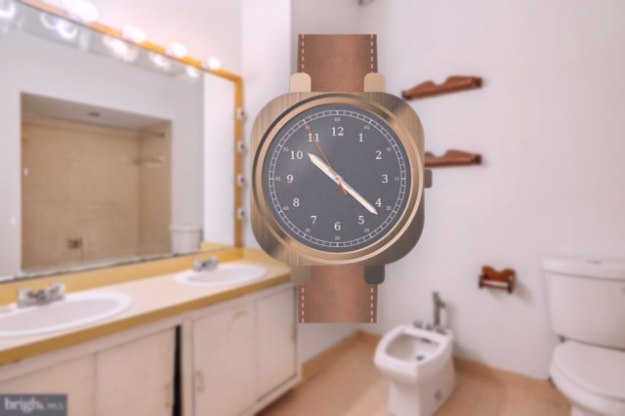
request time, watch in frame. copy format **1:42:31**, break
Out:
**10:21:55**
